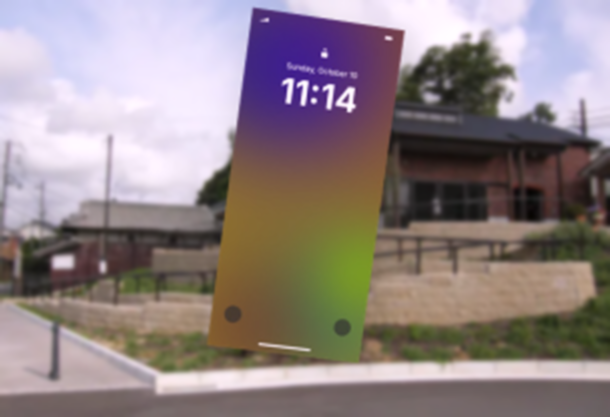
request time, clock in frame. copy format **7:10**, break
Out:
**11:14**
